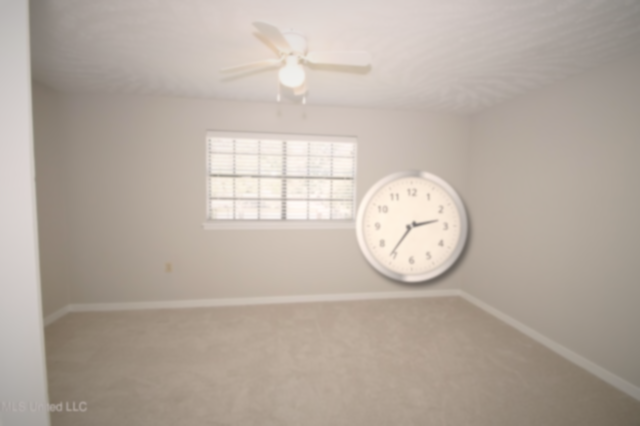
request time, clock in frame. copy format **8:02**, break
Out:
**2:36**
